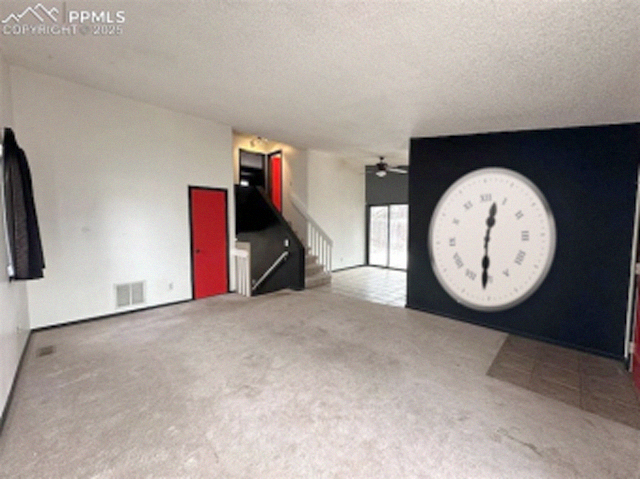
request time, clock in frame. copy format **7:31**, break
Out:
**12:31**
